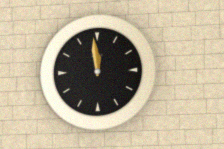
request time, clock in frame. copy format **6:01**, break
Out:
**11:59**
